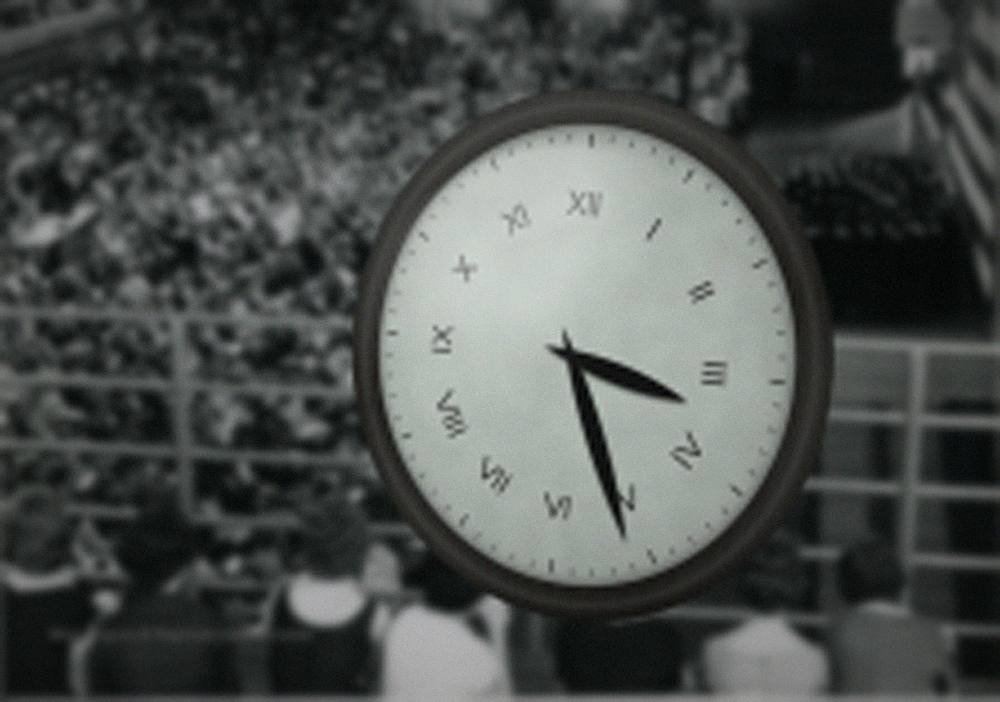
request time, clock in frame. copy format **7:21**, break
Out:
**3:26**
